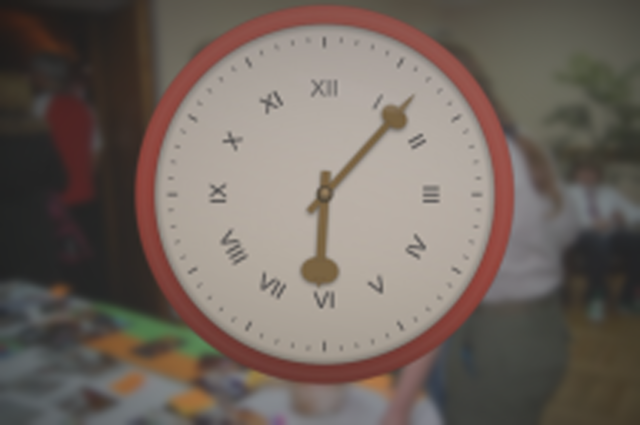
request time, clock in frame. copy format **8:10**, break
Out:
**6:07**
